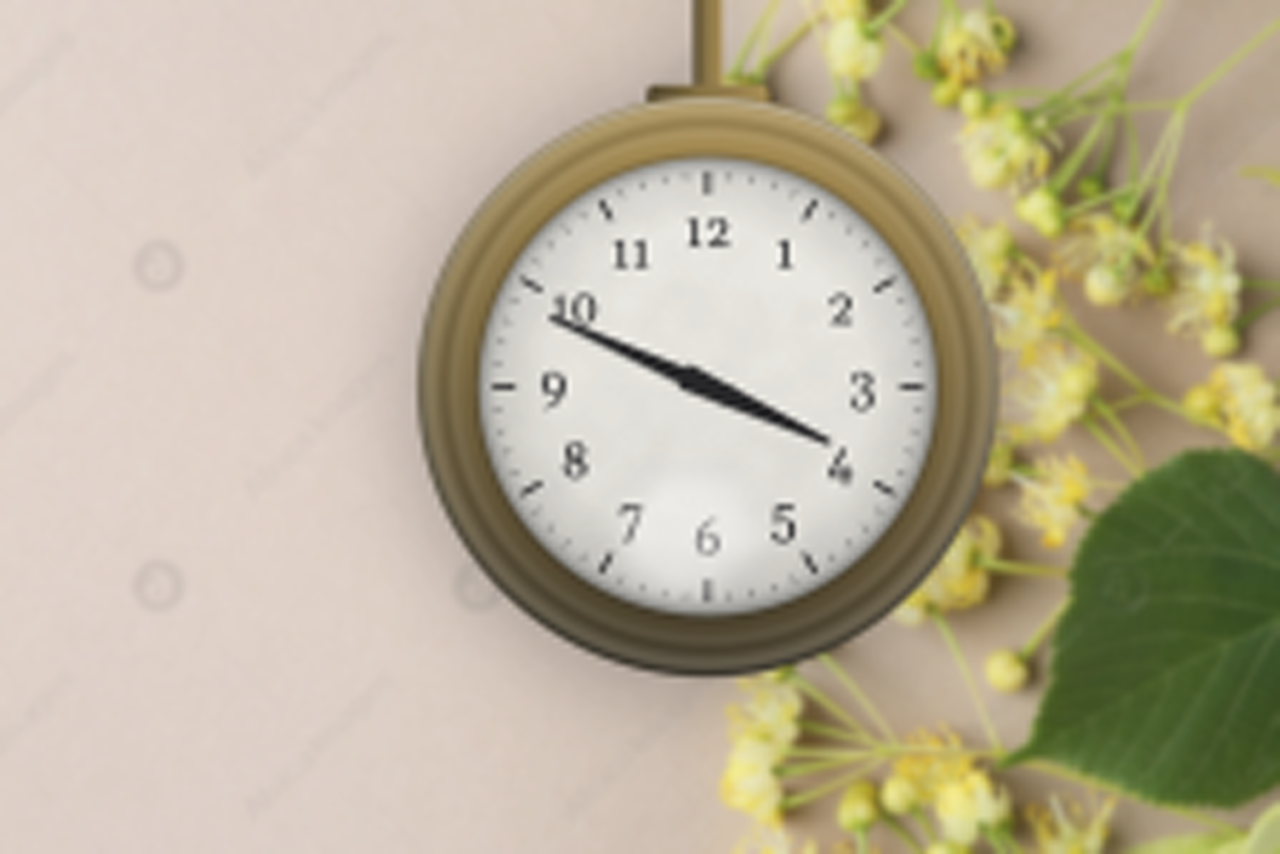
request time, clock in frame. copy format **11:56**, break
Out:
**3:49**
